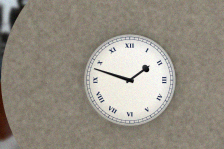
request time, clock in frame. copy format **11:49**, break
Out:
**1:48**
